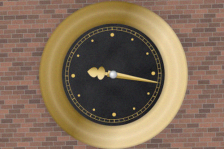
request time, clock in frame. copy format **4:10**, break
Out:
**9:17**
